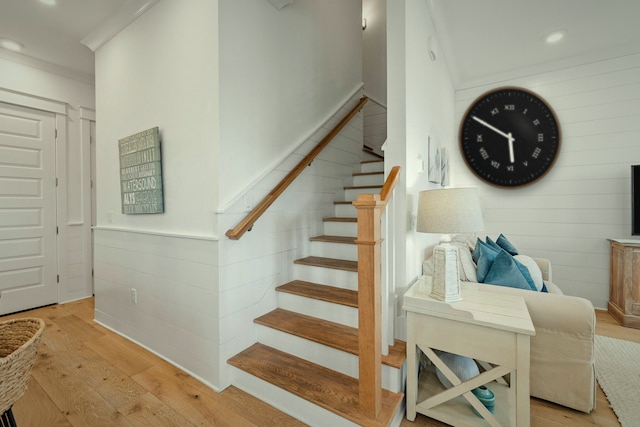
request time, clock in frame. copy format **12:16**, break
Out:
**5:50**
